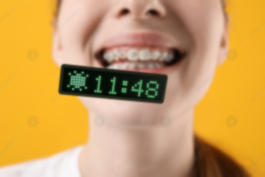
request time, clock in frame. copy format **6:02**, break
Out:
**11:48**
